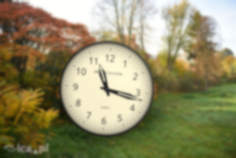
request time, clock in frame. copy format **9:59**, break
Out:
**11:17**
